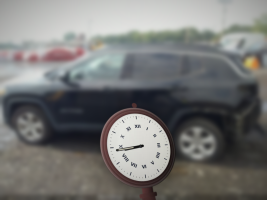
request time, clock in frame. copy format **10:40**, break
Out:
**8:44**
